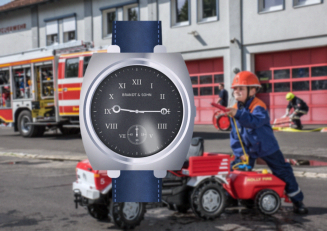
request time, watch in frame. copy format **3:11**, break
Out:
**9:15**
